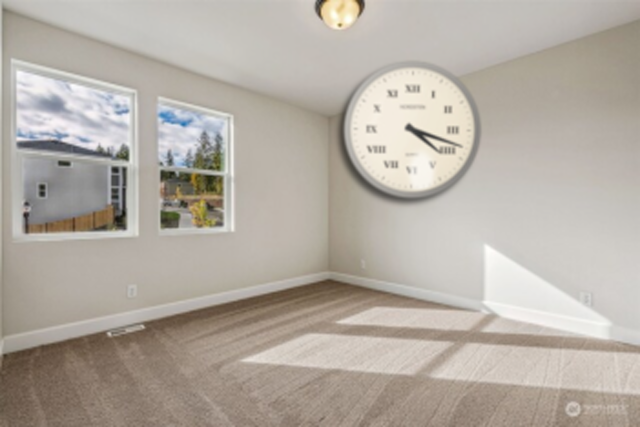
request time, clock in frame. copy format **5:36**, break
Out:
**4:18**
